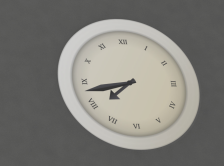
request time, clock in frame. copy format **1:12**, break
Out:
**7:43**
